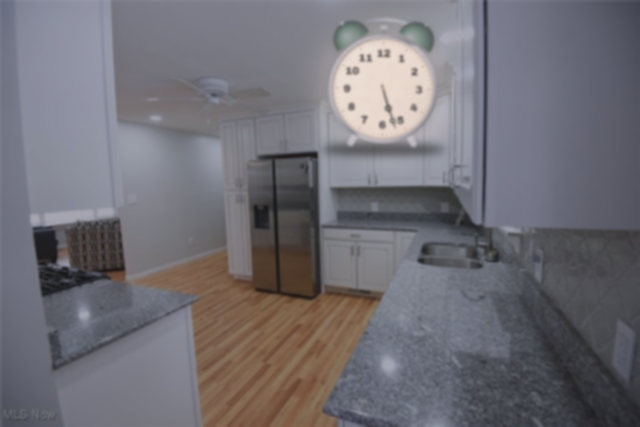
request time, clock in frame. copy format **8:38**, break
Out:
**5:27**
